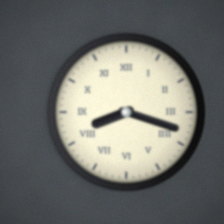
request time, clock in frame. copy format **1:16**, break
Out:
**8:18**
